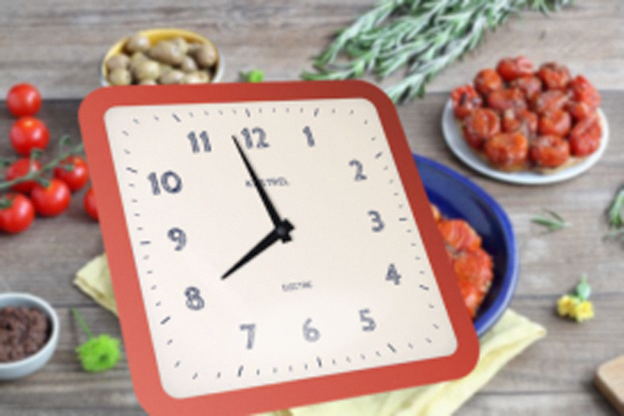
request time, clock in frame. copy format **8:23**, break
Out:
**7:58**
